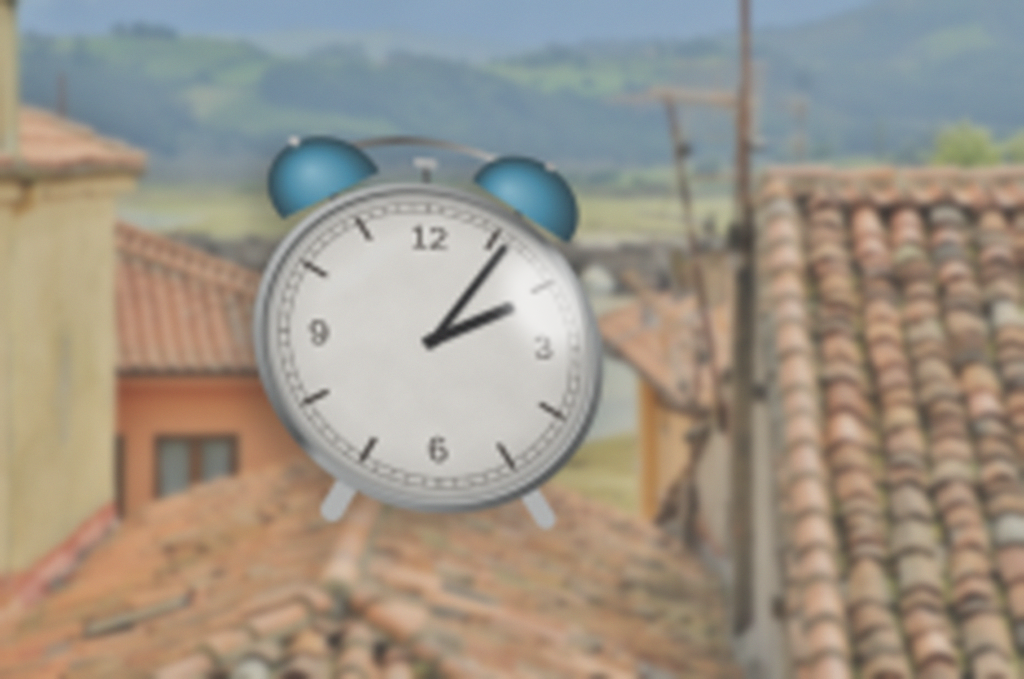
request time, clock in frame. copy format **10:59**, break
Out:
**2:06**
